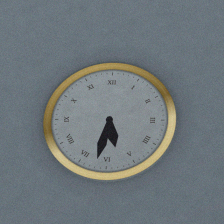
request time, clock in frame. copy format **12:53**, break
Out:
**5:32**
